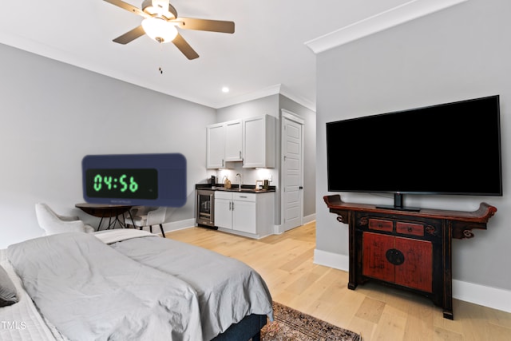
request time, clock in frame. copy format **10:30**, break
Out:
**4:56**
